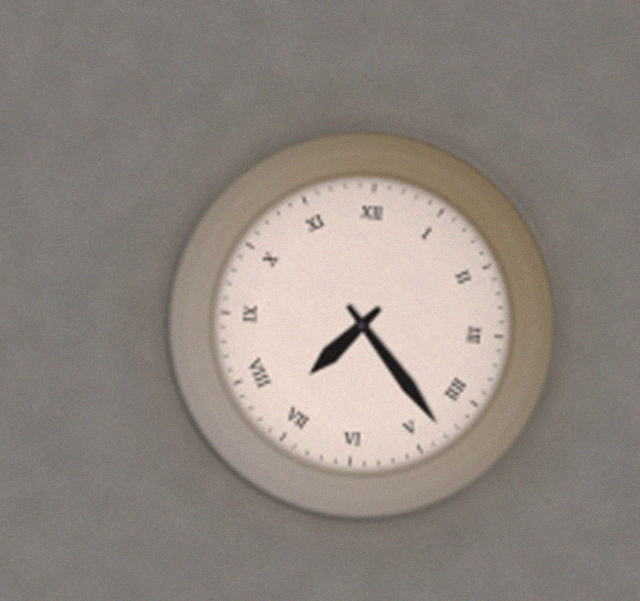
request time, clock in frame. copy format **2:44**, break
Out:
**7:23**
